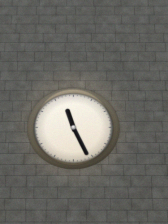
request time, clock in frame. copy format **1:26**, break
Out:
**11:26**
